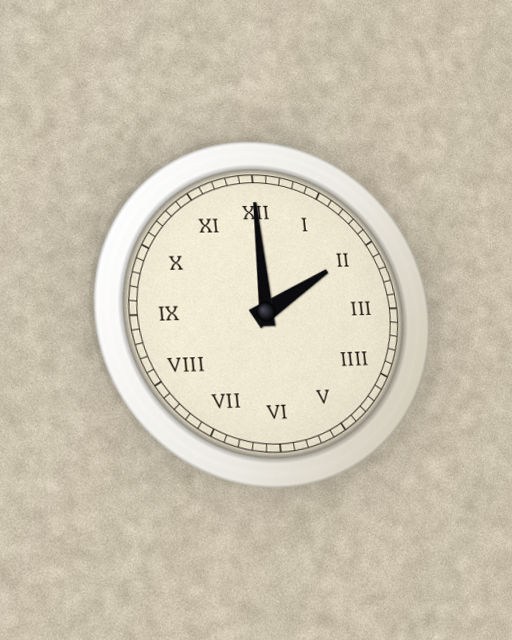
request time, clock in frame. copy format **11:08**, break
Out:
**2:00**
